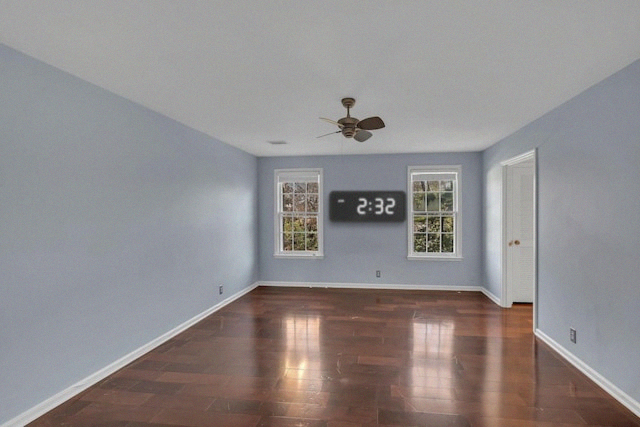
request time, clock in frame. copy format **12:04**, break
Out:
**2:32**
